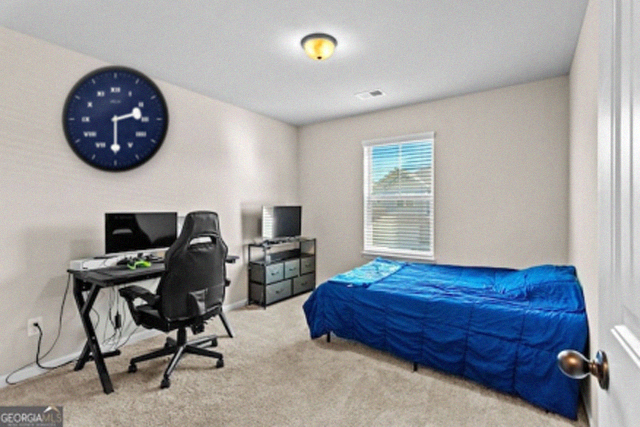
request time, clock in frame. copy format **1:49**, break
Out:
**2:30**
